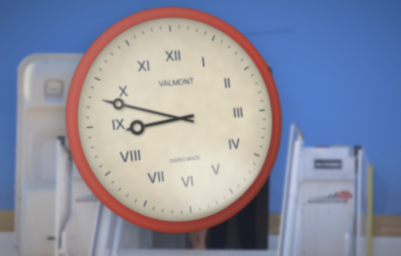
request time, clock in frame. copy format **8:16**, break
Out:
**8:48**
